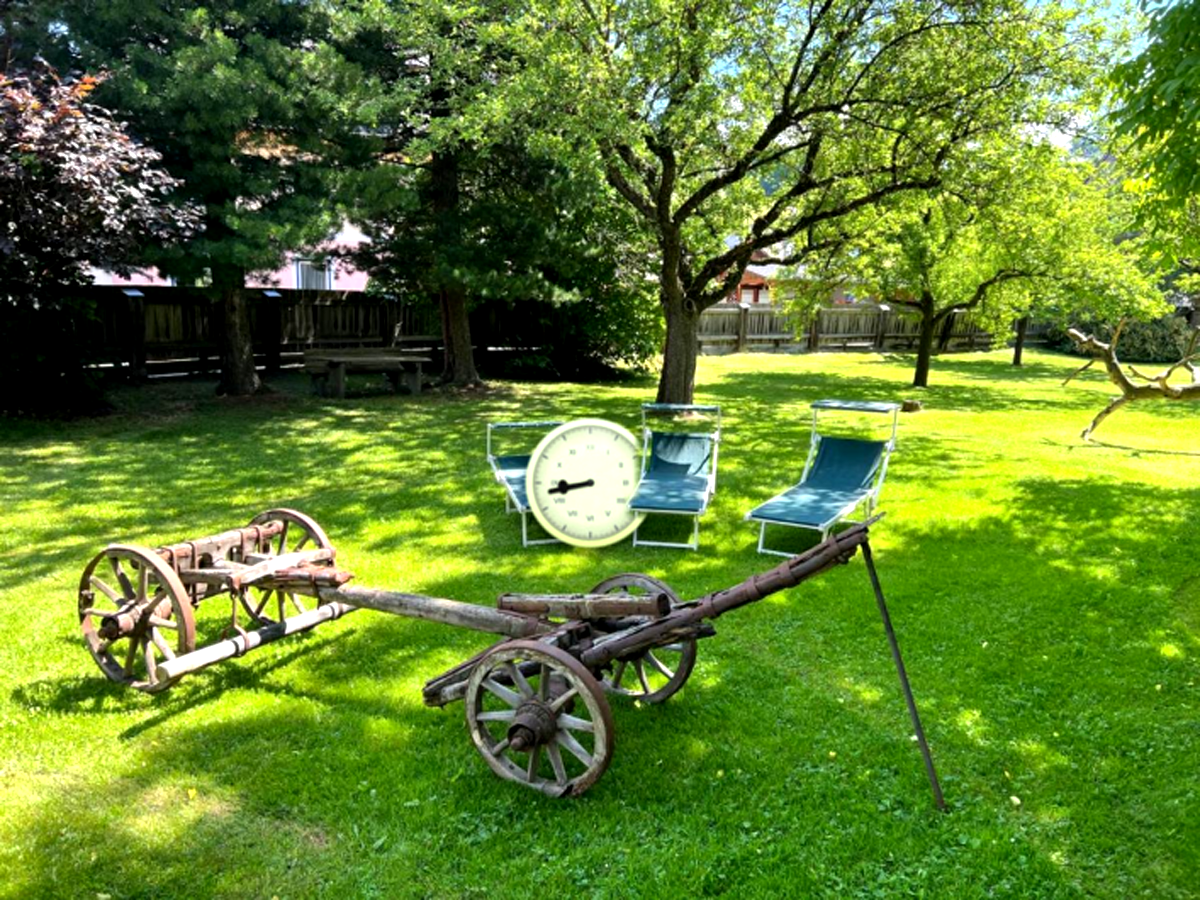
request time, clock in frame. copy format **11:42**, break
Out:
**8:43**
